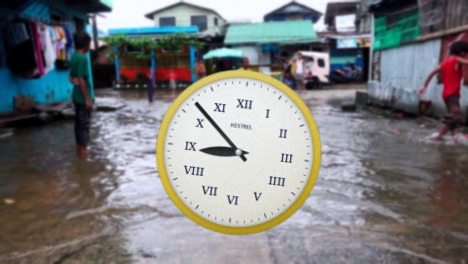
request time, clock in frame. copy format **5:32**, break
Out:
**8:52**
